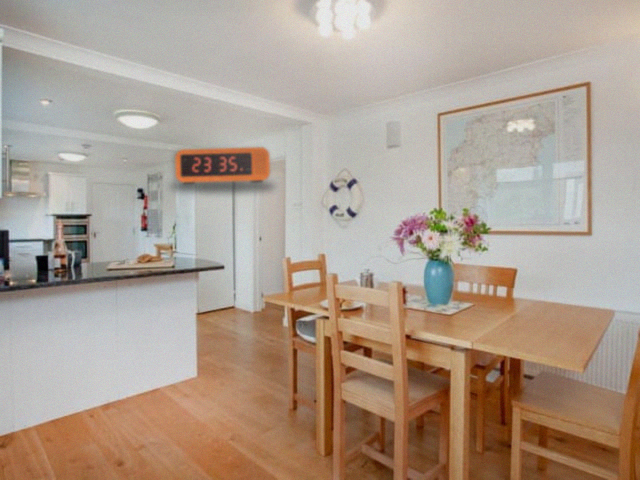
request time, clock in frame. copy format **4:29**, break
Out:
**23:35**
